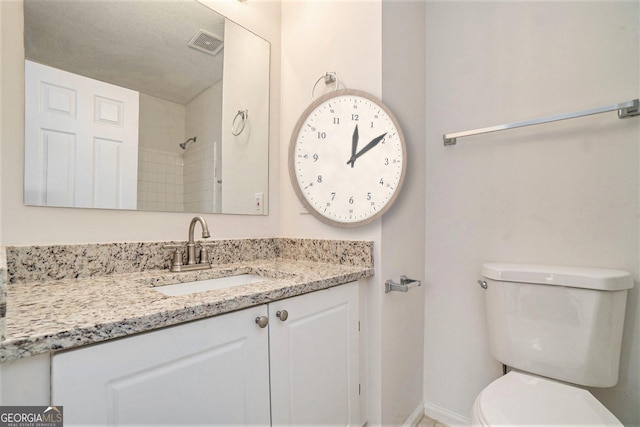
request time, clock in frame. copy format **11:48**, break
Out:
**12:09**
